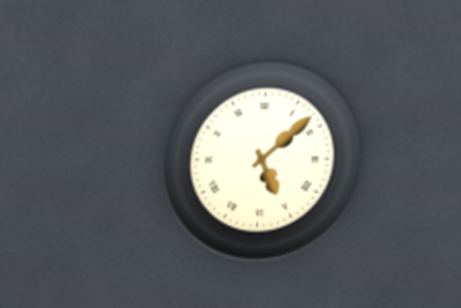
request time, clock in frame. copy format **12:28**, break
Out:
**5:08**
